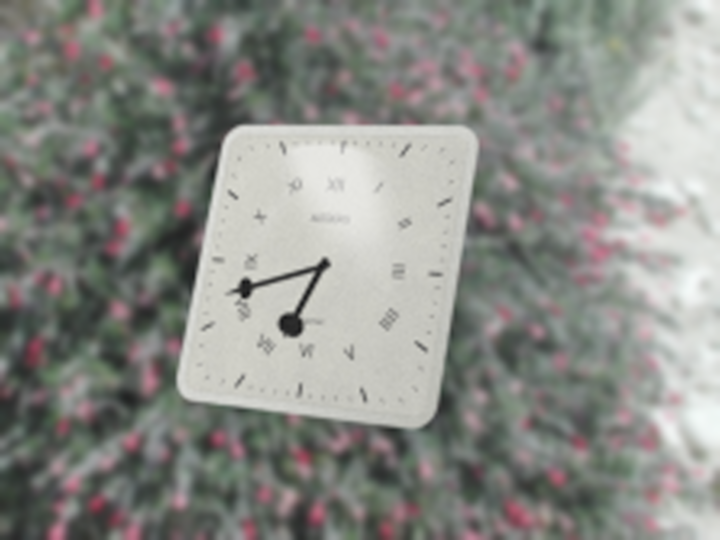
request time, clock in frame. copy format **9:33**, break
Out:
**6:42**
